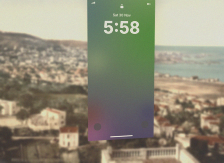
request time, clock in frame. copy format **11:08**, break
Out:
**5:58**
